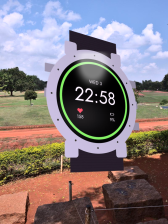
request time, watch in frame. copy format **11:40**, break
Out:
**22:58**
